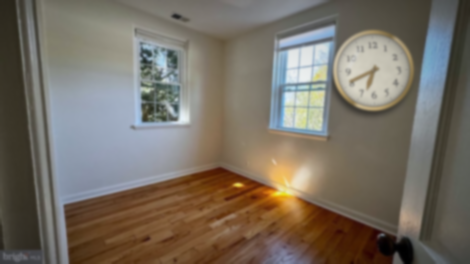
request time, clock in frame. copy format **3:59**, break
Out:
**6:41**
